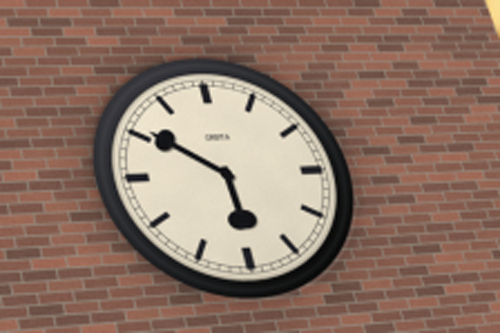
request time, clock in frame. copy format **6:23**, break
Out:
**5:51**
